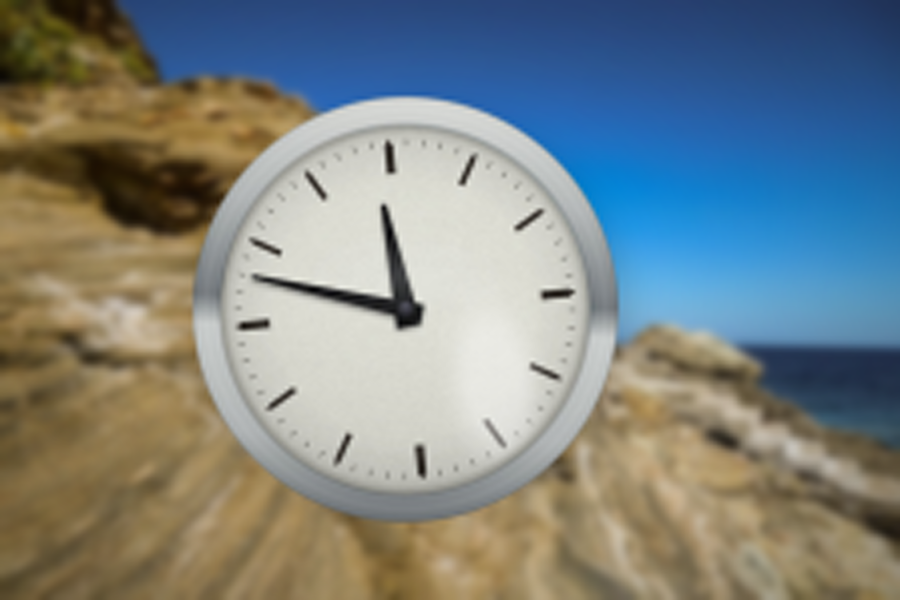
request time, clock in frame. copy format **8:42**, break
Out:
**11:48**
